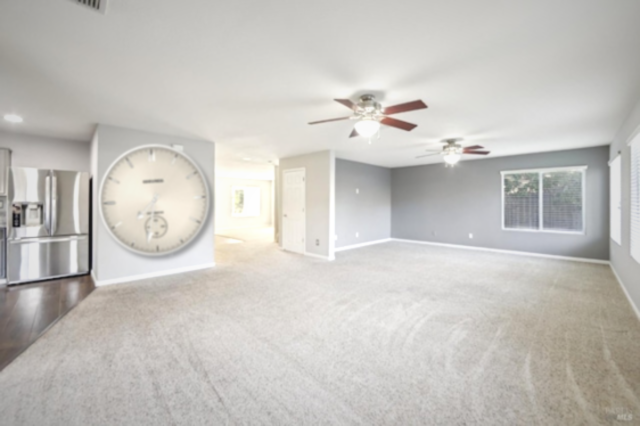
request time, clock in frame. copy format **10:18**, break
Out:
**7:32**
